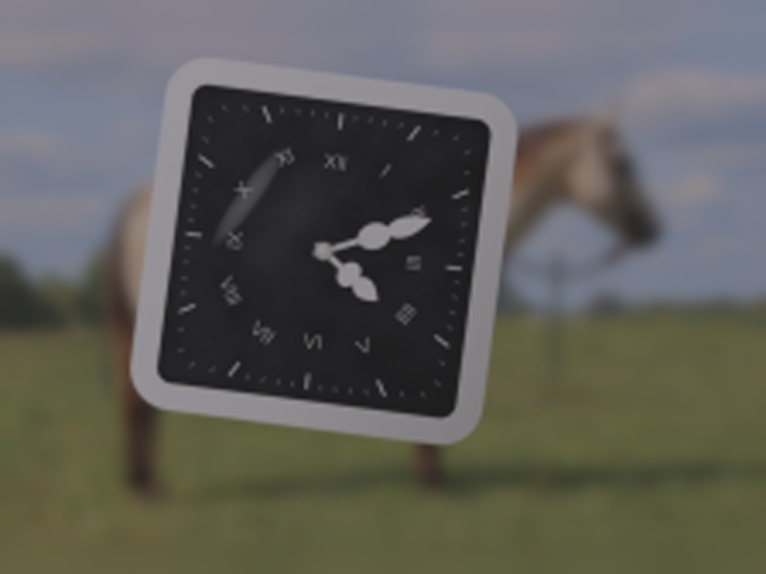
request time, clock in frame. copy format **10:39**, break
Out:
**4:11**
